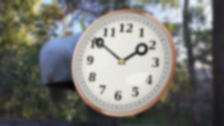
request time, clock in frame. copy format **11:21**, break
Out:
**1:51**
